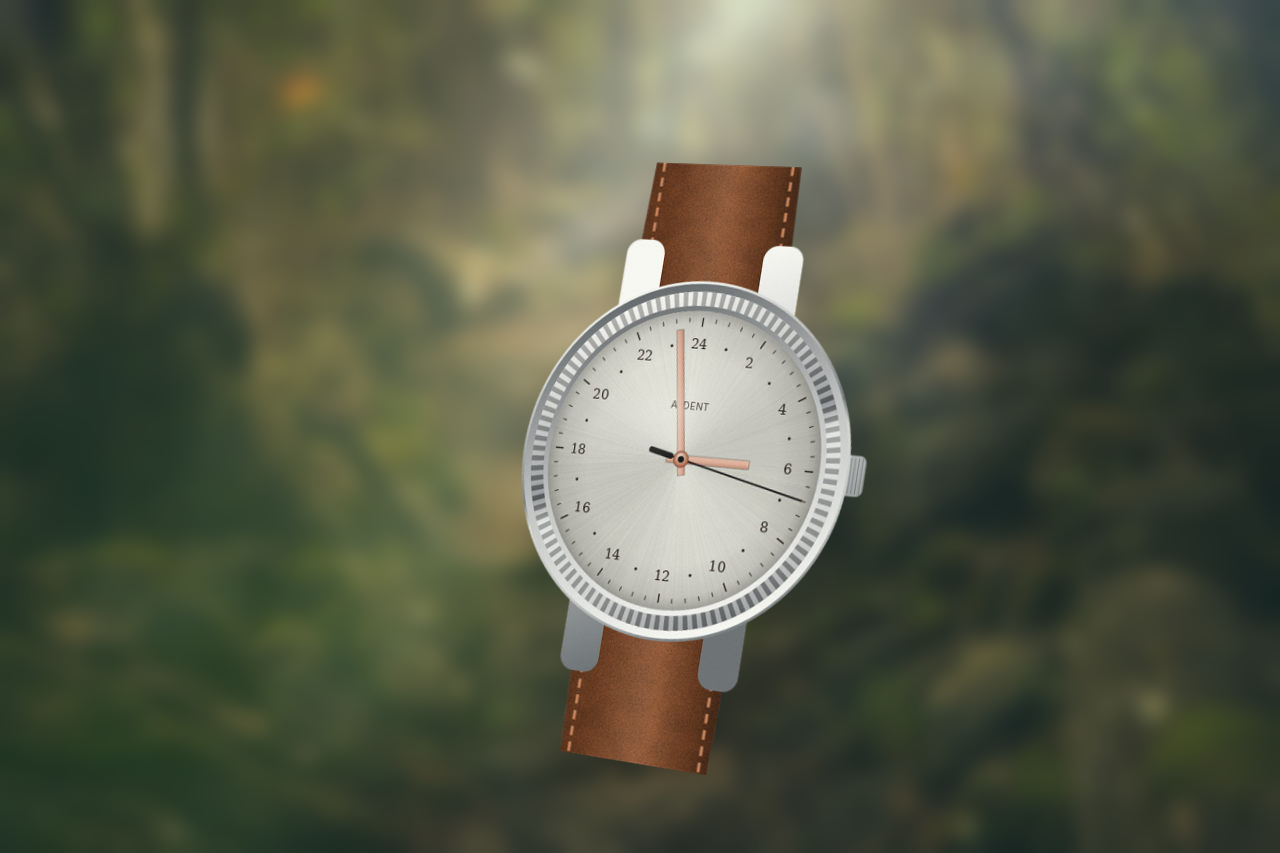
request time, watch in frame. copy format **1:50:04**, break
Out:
**5:58:17**
